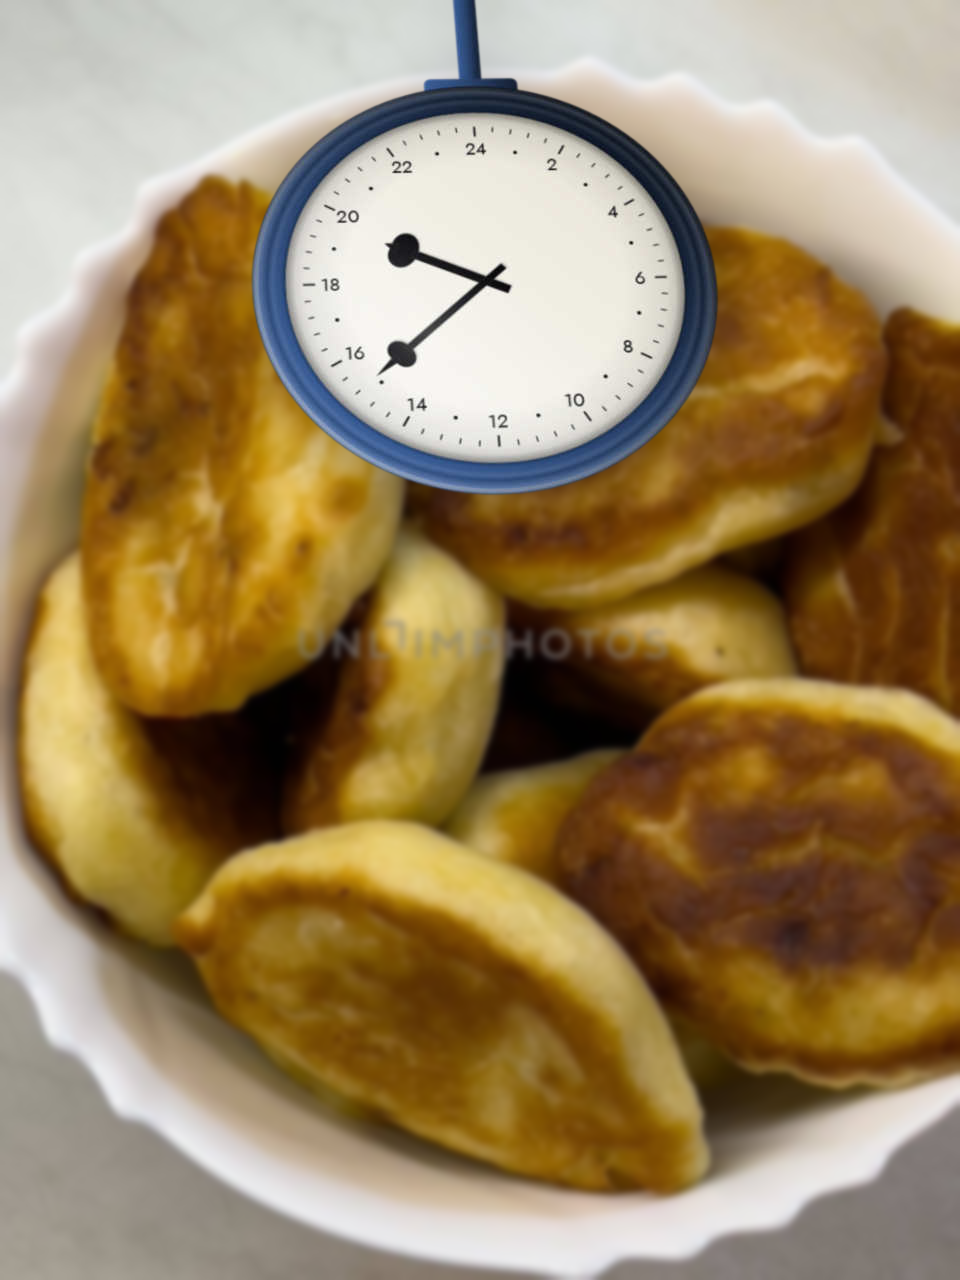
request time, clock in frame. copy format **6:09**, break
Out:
**19:38**
